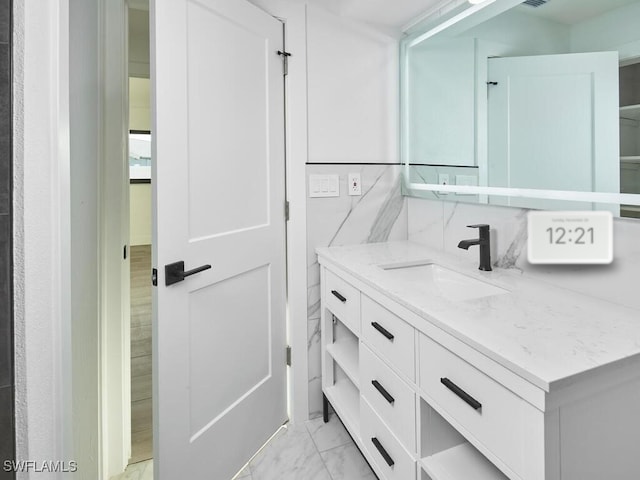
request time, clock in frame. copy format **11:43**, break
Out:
**12:21**
